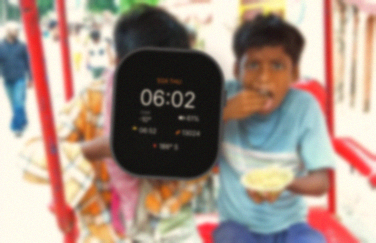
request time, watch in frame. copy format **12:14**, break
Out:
**6:02**
